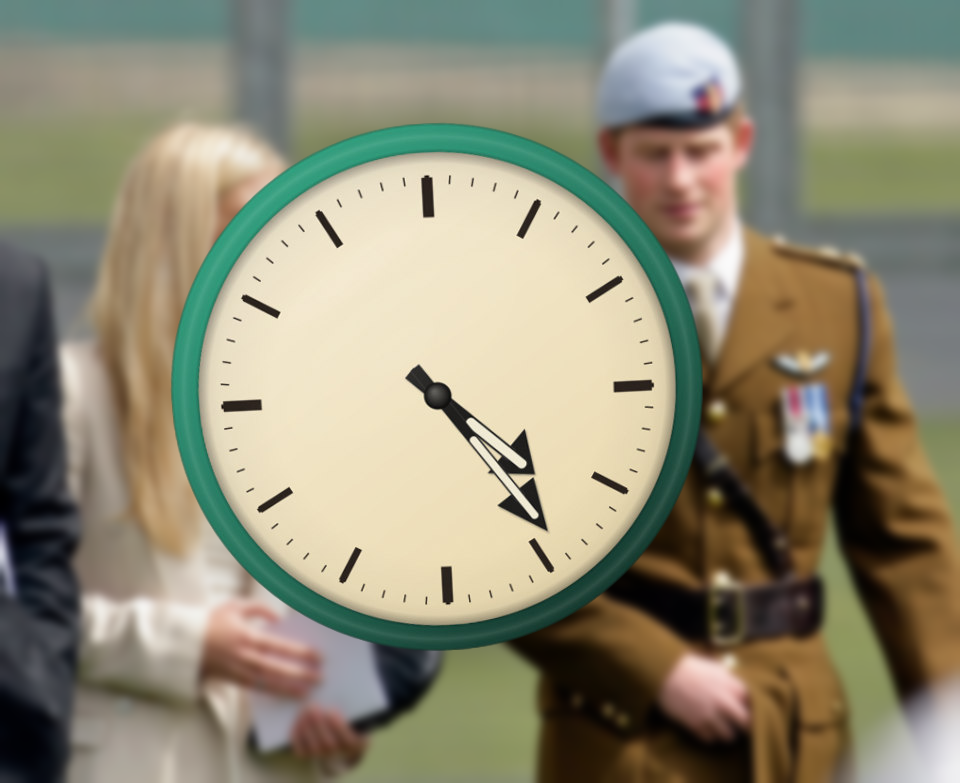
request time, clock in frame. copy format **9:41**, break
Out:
**4:24**
